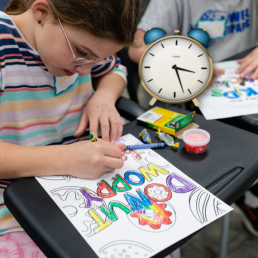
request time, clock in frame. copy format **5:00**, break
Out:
**3:27**
